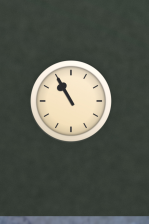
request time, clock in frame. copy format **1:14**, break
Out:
**10:55**
